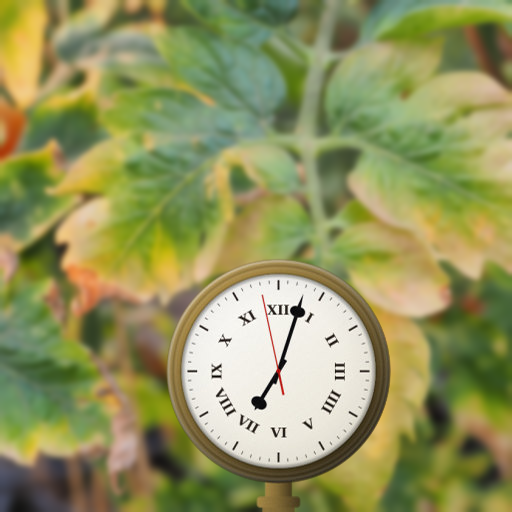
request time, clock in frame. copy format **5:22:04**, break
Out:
**7:02:58**
